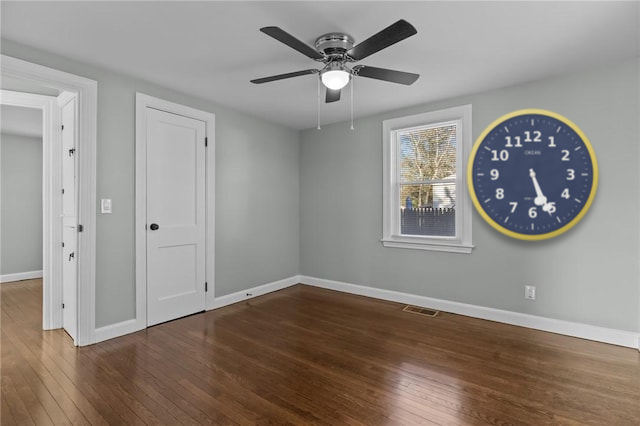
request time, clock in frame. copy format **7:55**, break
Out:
**5:26**
